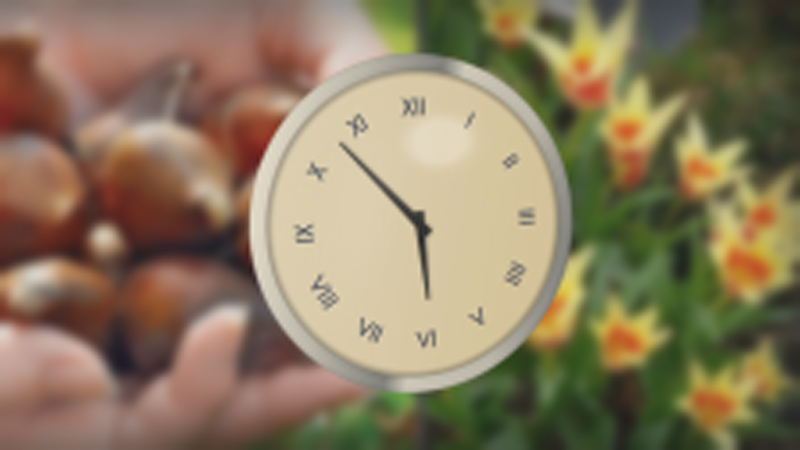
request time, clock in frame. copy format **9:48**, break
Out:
**5:53**
